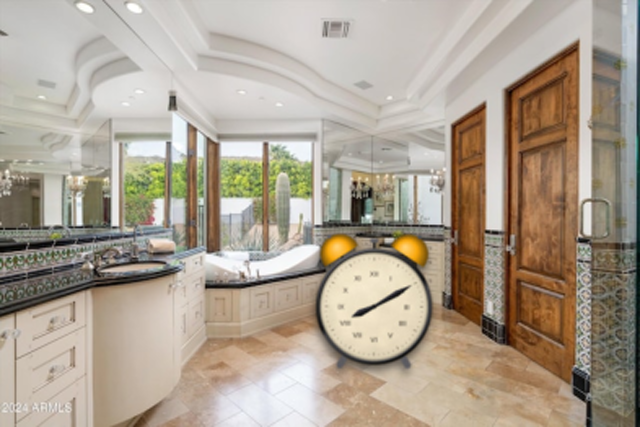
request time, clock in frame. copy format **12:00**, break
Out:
**8:10**
